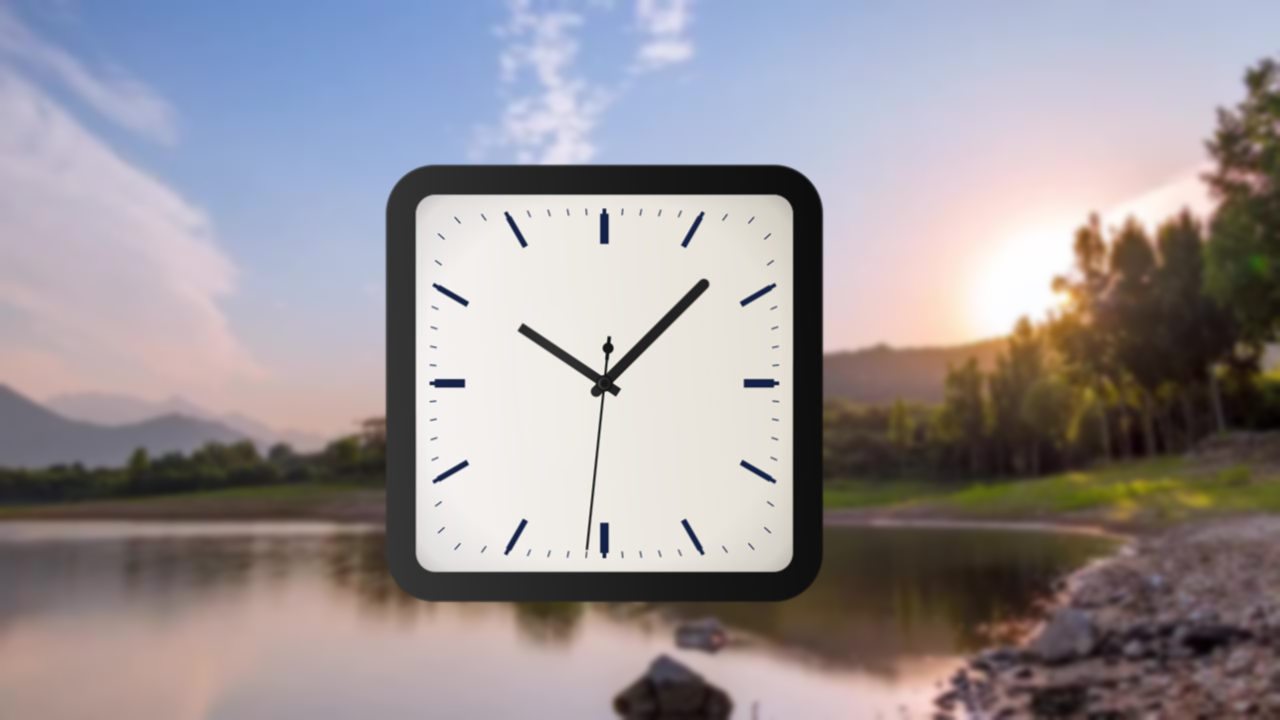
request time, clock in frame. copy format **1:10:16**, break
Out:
**10:07:31**
